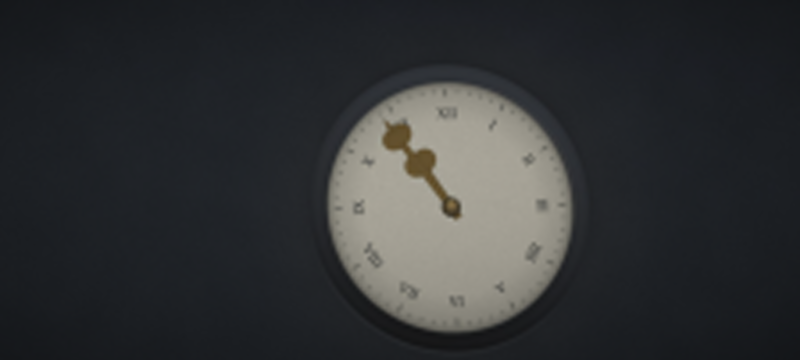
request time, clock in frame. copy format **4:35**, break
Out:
**10:54**
